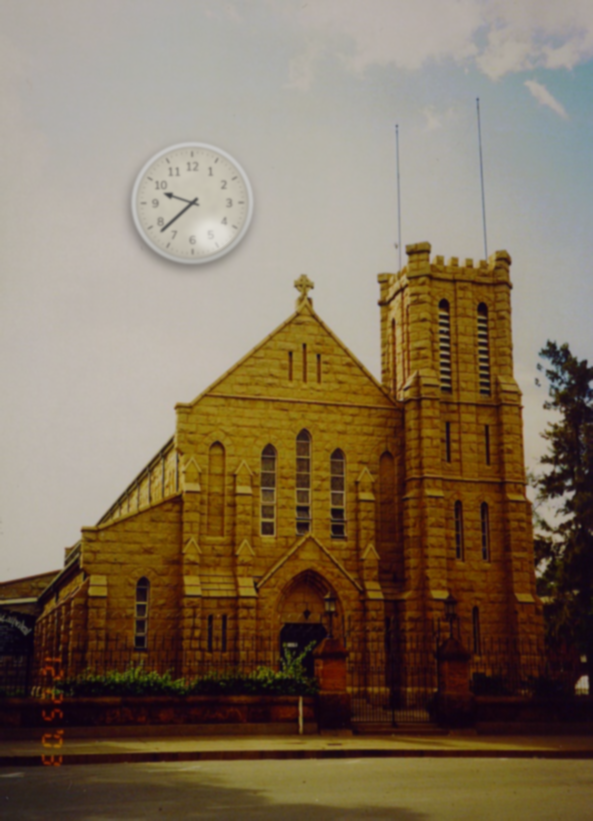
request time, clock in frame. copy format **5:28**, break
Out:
**9:38**
